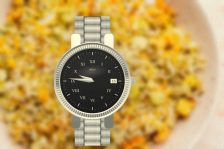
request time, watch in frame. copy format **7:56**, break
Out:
**9:46**
